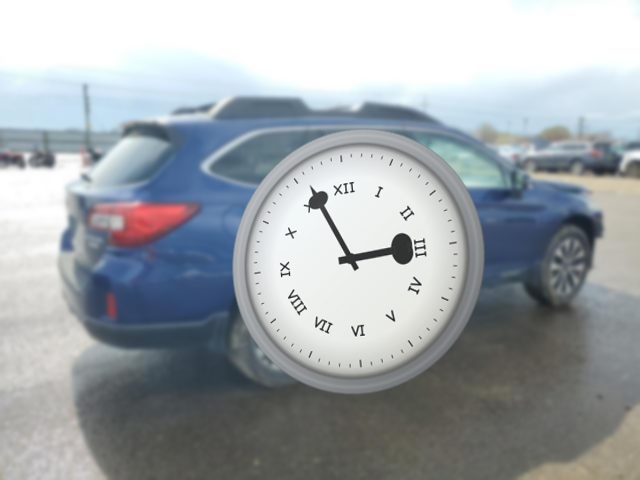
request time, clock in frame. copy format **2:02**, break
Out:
**2:56**
